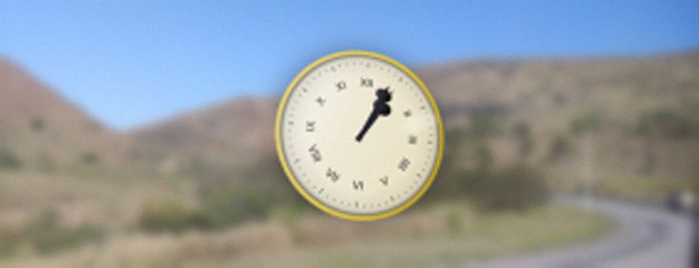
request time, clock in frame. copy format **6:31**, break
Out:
**1:04**
